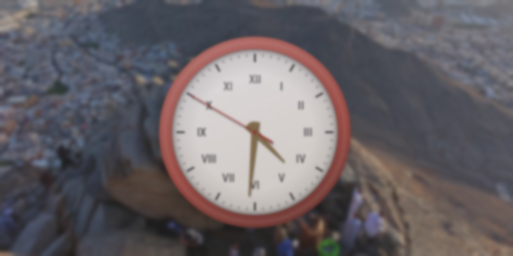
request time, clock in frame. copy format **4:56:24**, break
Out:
**4:30:50**
